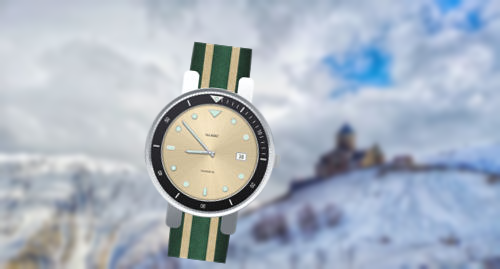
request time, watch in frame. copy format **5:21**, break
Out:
**8:52**
